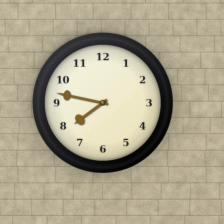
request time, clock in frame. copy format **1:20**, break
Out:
**7:47**
